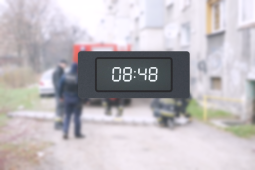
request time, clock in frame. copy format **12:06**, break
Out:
**8:48**
